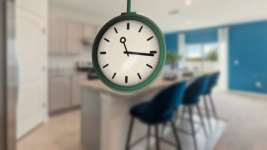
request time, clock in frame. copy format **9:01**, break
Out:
**11:16**
